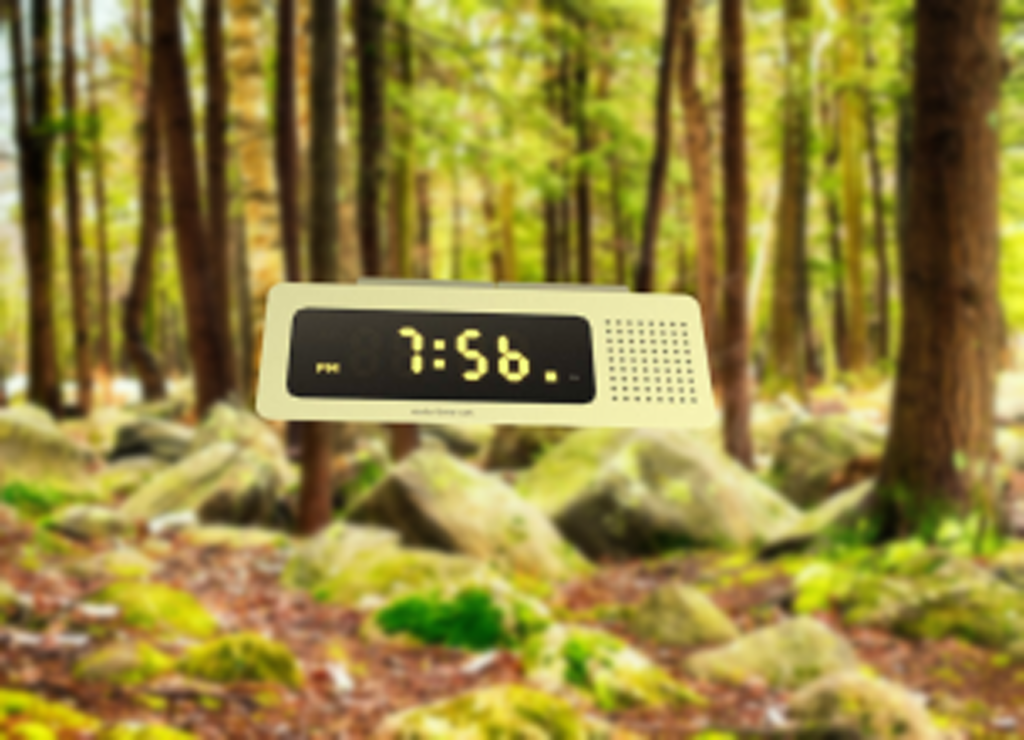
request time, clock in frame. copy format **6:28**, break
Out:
**7:56**
